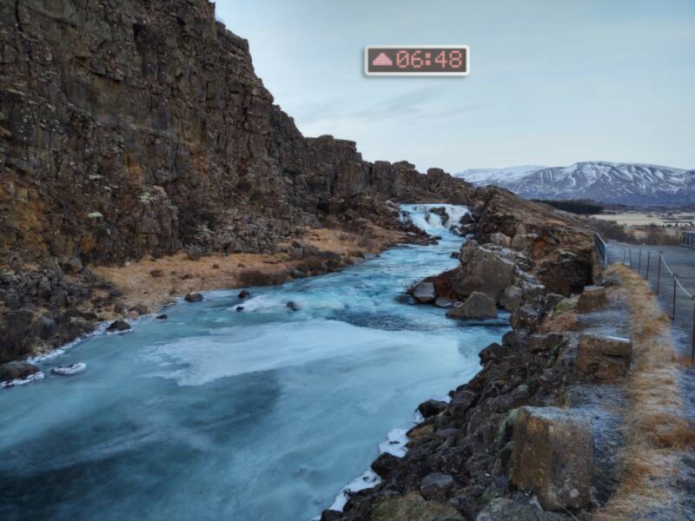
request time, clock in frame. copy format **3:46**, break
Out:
**6:48**
